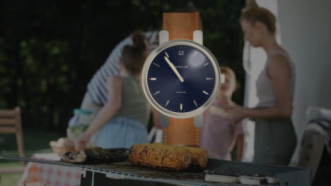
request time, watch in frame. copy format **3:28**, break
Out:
**10:54**
